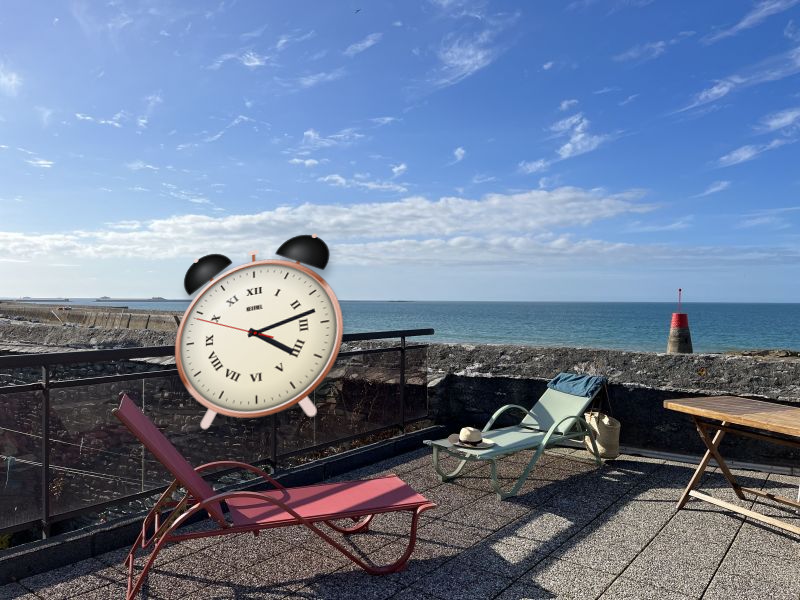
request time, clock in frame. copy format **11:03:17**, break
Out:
**4:12:49**
